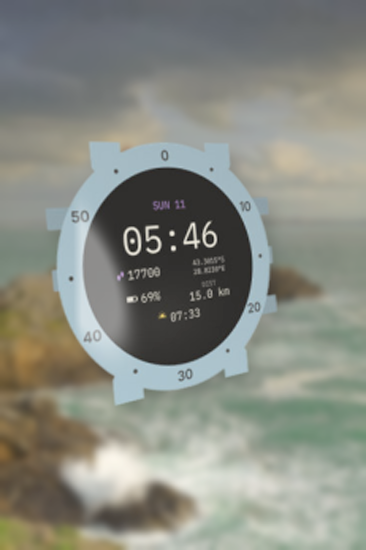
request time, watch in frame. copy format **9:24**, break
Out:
**5:46**
